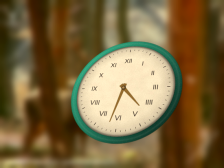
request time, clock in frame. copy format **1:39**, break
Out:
**4:32**
